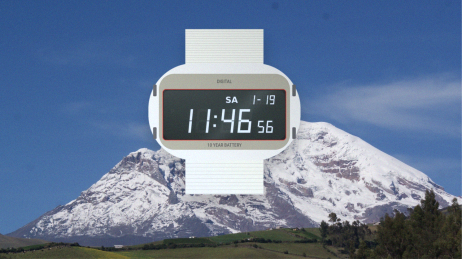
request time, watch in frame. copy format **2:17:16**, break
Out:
**11:46:56**
